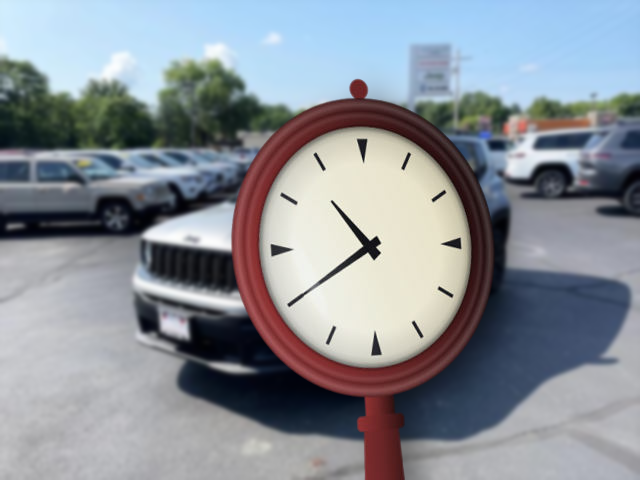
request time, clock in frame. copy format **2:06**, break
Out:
**10:40**
